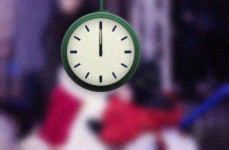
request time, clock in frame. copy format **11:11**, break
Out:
**12:00**
